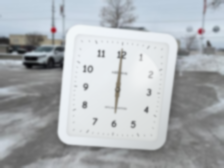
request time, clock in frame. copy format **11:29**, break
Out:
**6:00**
